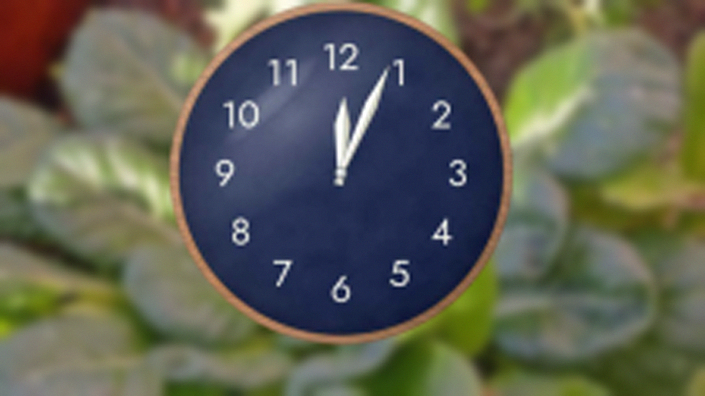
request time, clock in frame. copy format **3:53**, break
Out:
**12:04**
